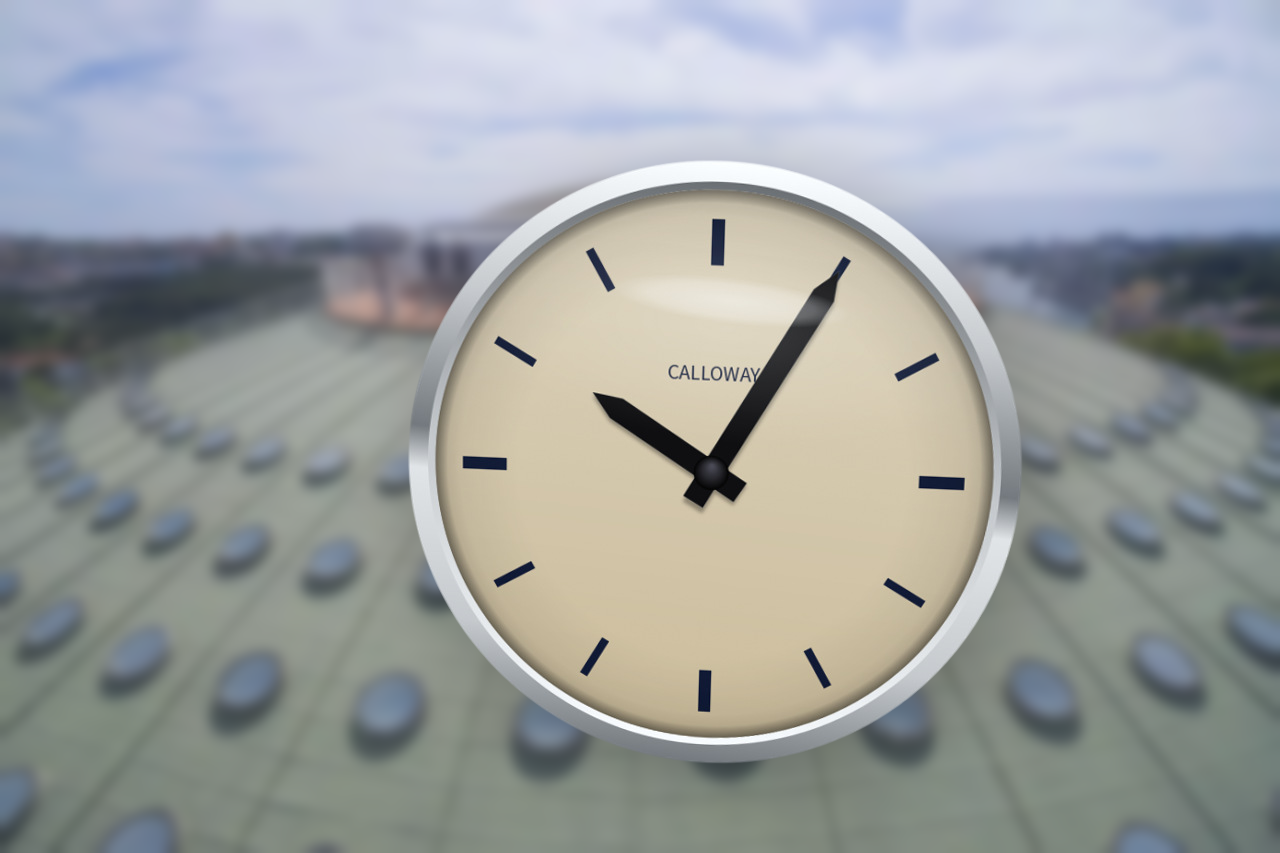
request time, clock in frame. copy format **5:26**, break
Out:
**10:05**
